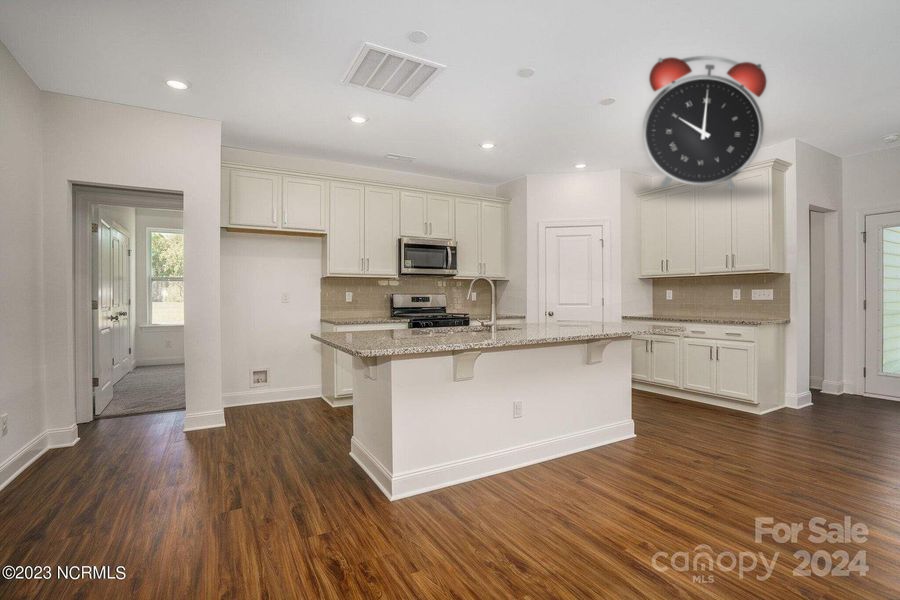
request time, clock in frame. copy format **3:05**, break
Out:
**10:00**
